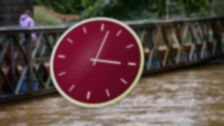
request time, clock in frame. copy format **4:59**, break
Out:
**3:02**
